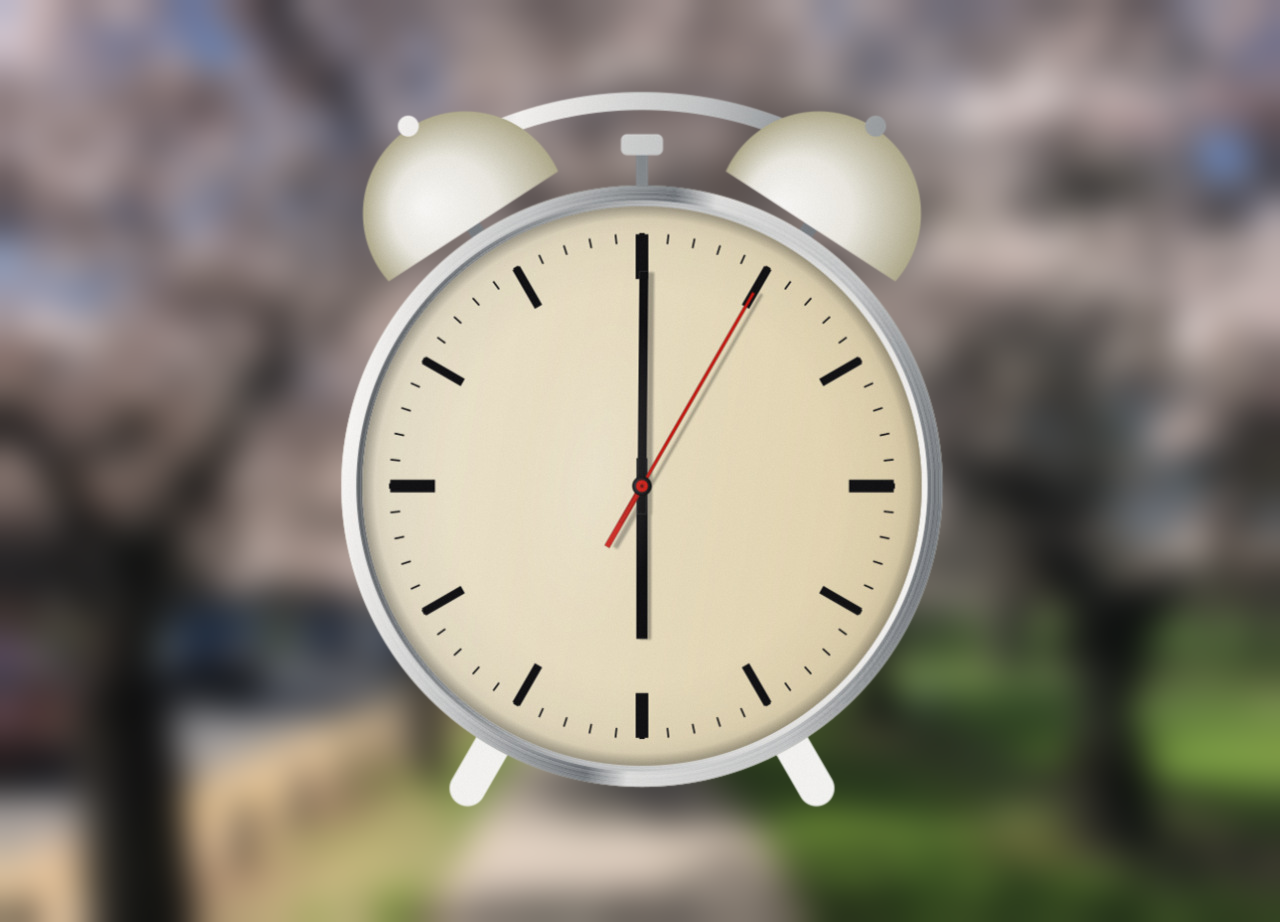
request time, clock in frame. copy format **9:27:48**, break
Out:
**6:00:05**
